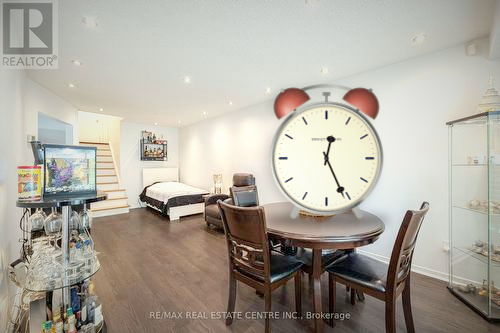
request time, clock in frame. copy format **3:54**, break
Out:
**12:26**
